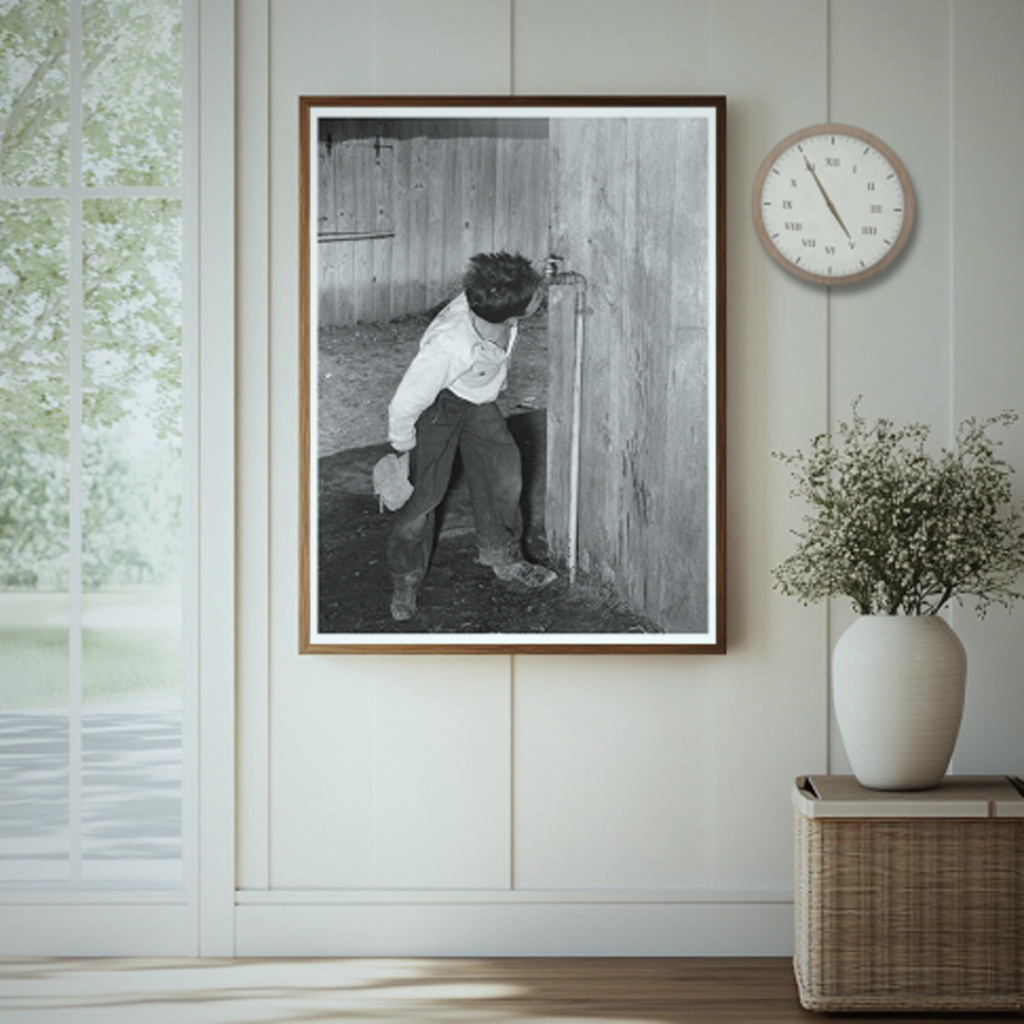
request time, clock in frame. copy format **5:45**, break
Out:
**4:55**
